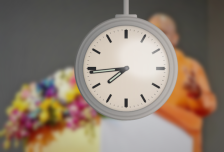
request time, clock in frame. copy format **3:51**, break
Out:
**7:44**
